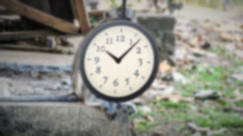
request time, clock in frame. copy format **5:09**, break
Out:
**10:07**
